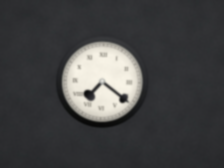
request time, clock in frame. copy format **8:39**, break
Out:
**7:21**
